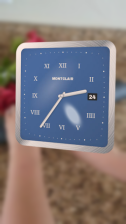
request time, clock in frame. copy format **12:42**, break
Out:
**2:36**
